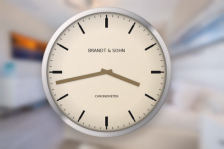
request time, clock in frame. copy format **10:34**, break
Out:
**3:43**
